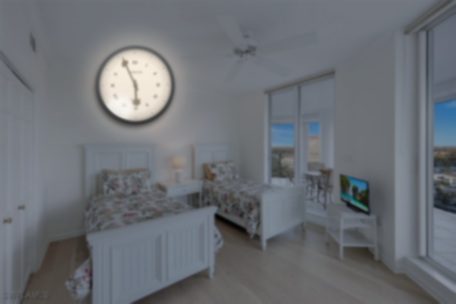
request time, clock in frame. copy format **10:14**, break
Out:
**5:56**
